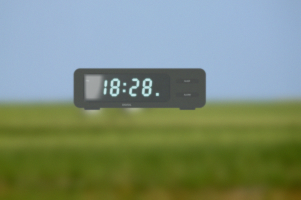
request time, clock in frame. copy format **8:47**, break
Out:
**18:28**
